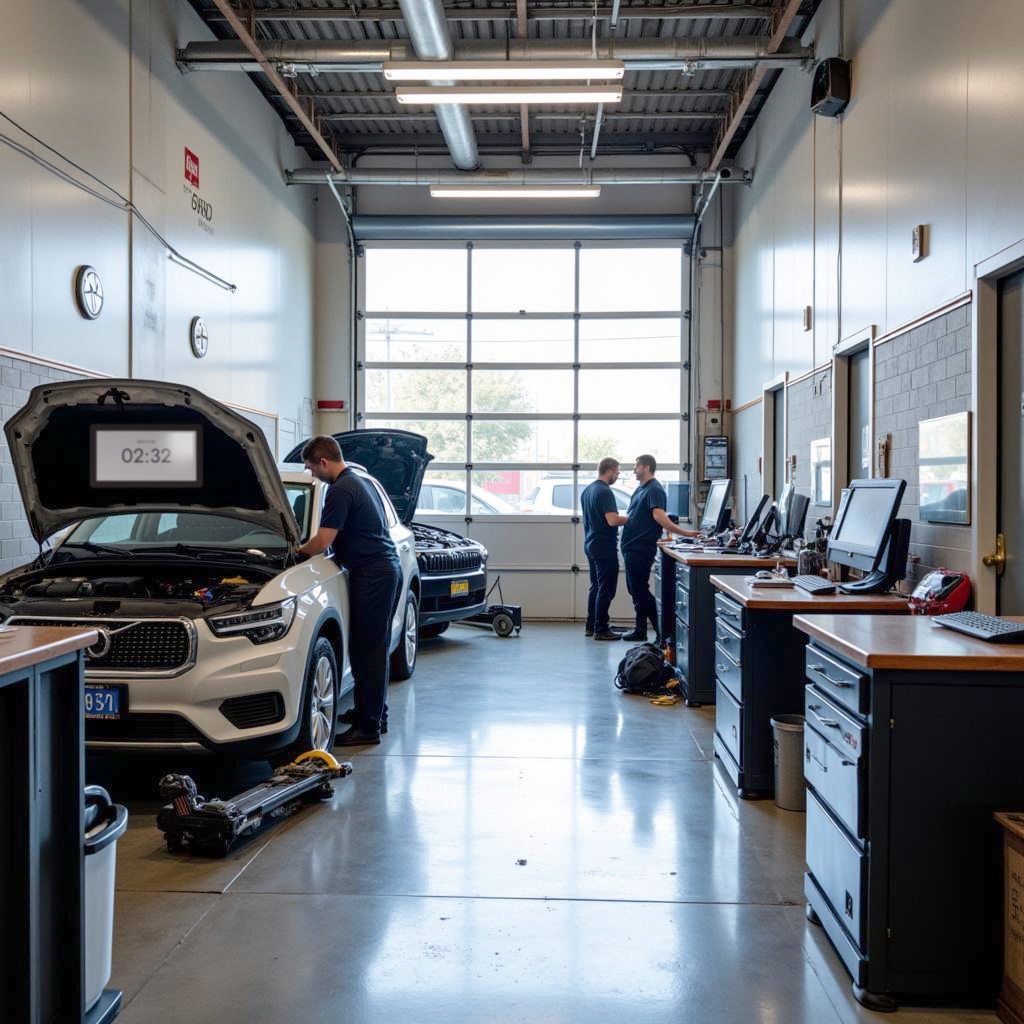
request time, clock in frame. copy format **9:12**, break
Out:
**2:32**
